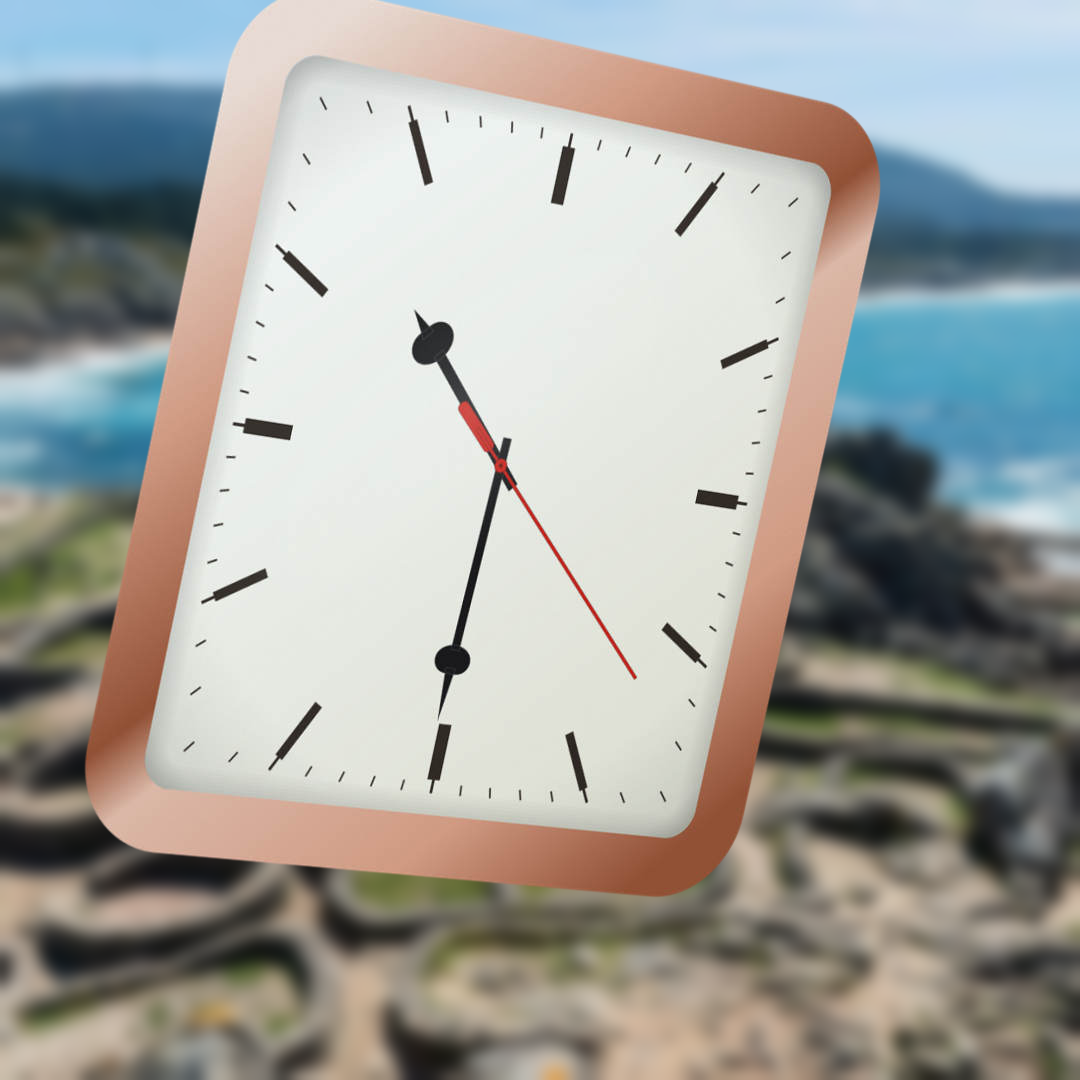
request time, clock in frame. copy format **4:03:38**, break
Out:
**10:30:22**
